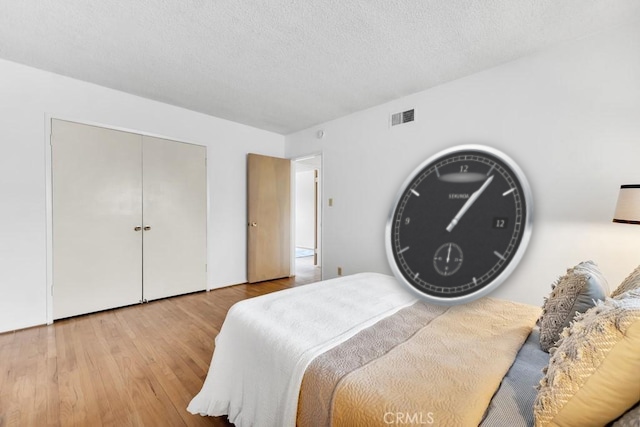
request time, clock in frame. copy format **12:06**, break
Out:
**1:06**
